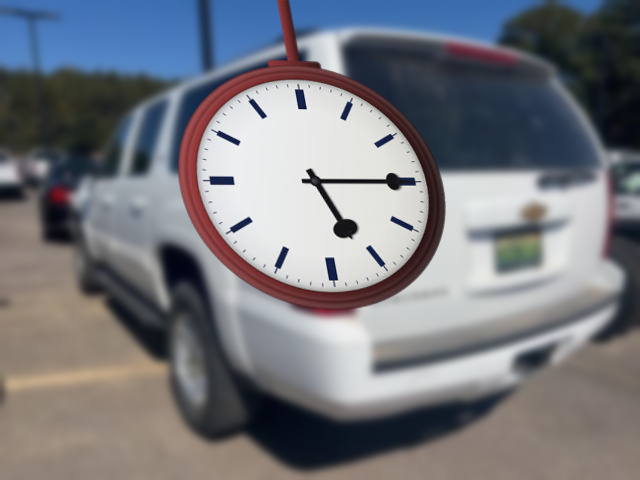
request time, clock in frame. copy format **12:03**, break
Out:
**5:15**
